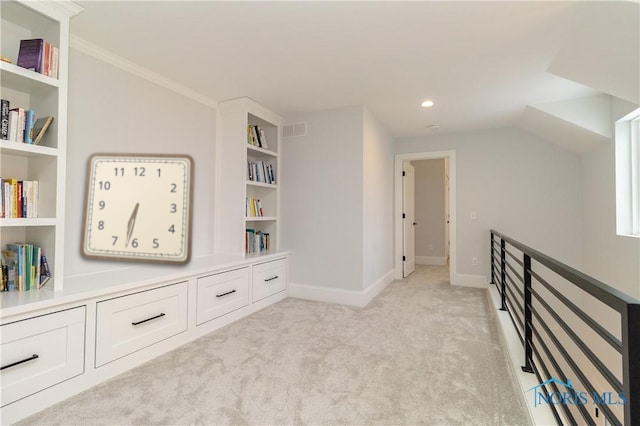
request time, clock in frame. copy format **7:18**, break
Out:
**6:32**
